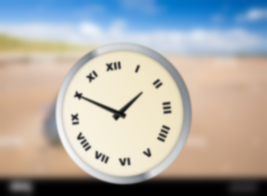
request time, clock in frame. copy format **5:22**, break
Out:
**1:50**
